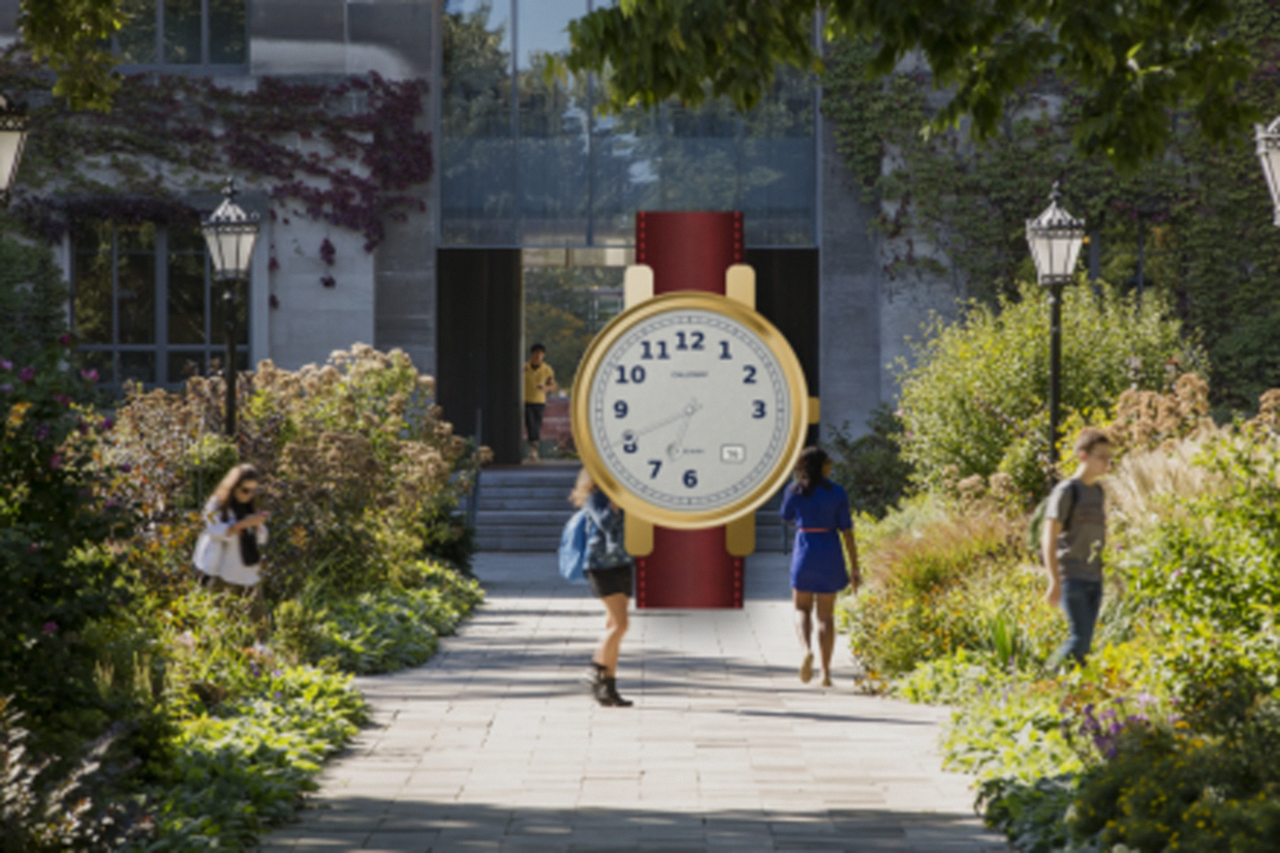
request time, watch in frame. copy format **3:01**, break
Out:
**6:41**
